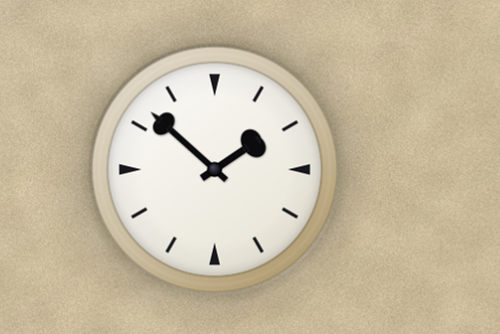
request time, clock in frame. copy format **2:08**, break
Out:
**1:52**
